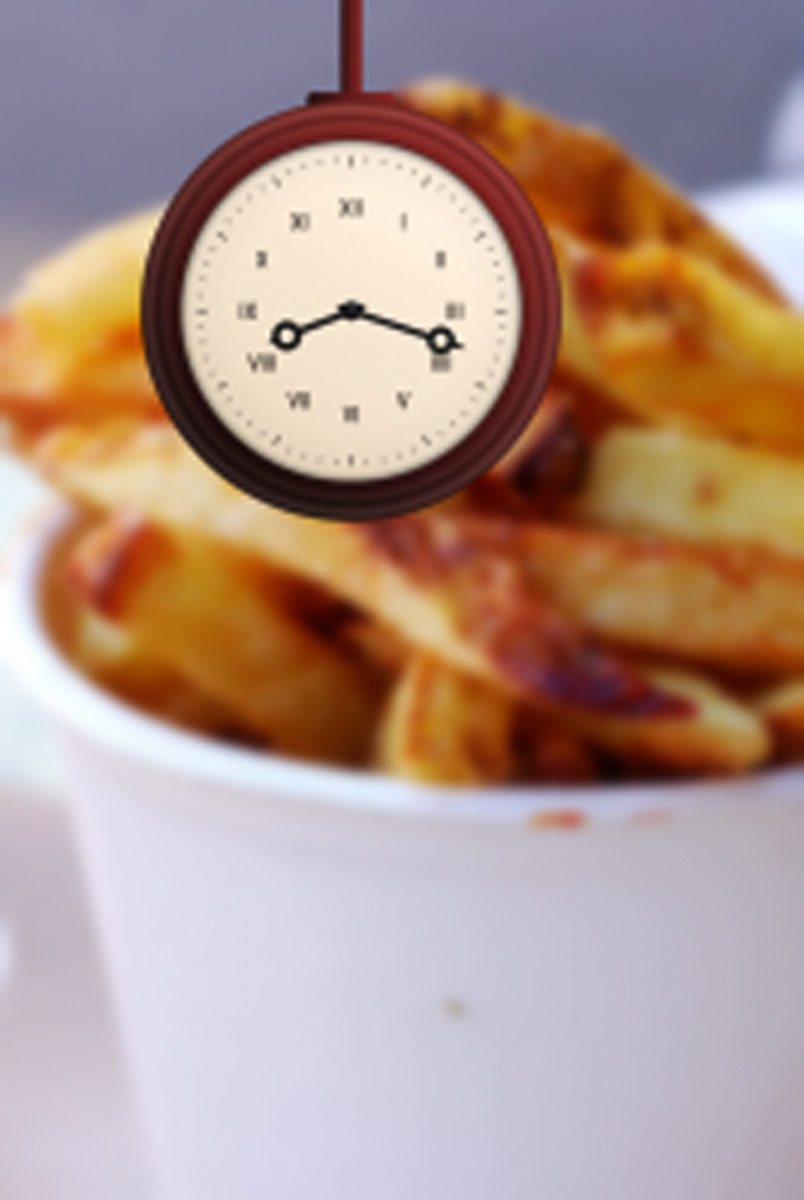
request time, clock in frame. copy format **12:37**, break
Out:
**8:18**
